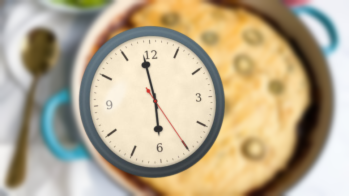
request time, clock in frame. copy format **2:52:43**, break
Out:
**5:58:25**
